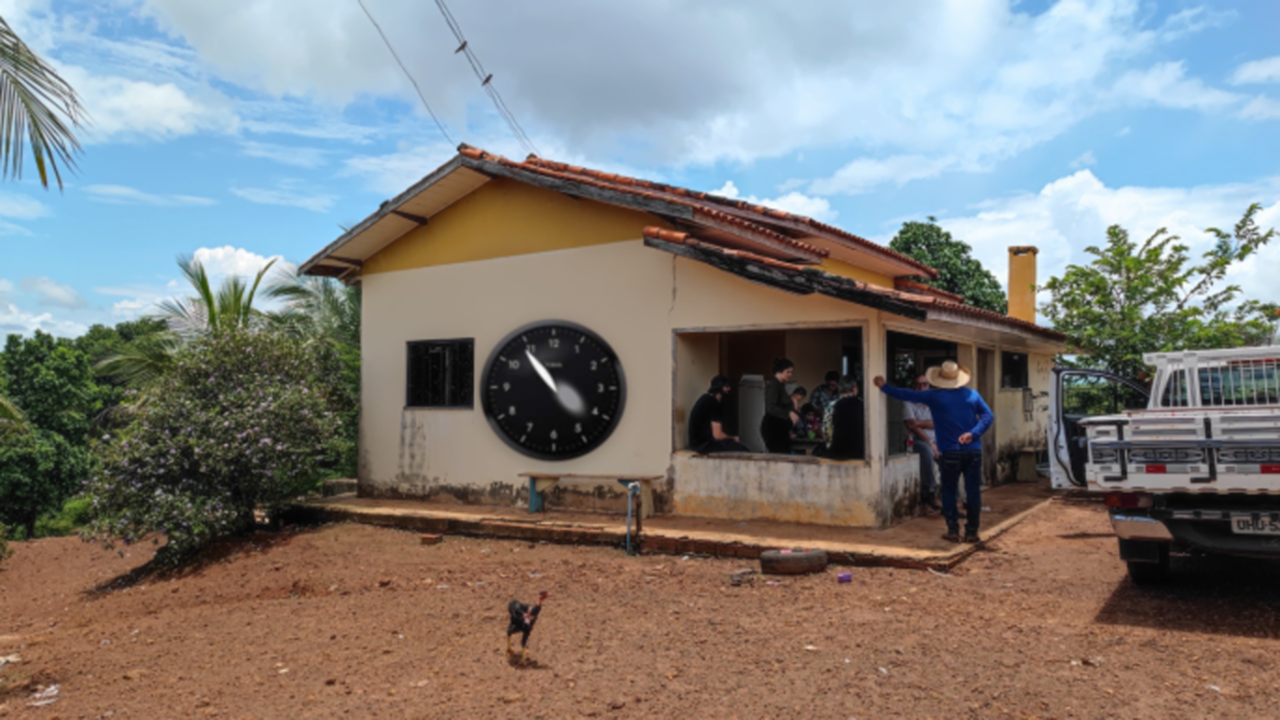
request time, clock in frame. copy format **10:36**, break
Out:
**10:54**
